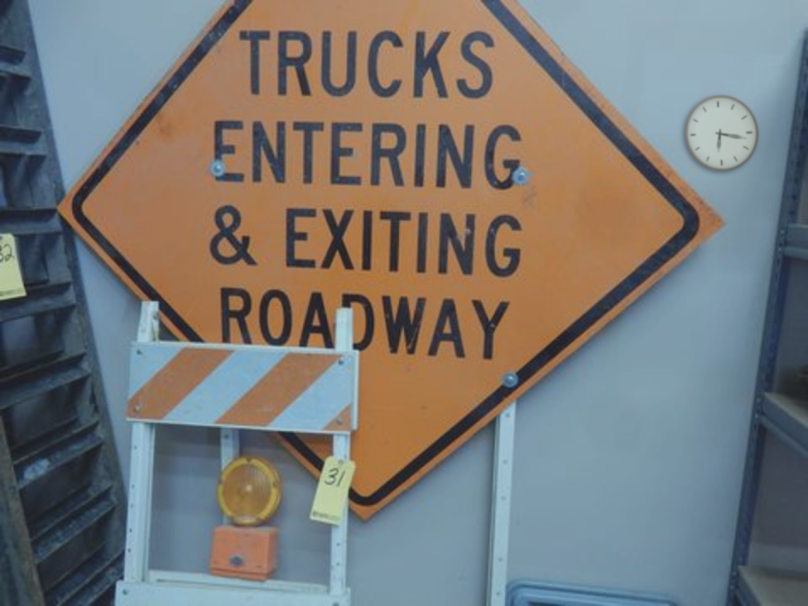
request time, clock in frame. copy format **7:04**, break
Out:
**6:17**
